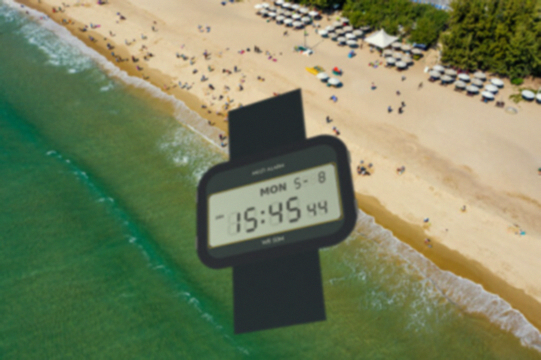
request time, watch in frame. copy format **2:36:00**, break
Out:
**15:45:44**
